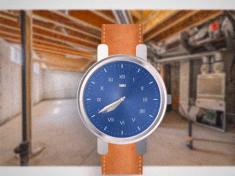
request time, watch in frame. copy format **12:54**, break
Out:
**7:40**
